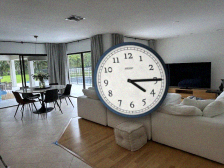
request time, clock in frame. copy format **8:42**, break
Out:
**4:15**
